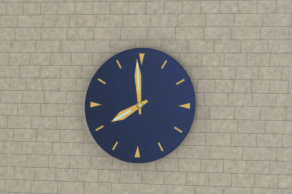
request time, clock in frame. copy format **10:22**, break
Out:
**7:59**
